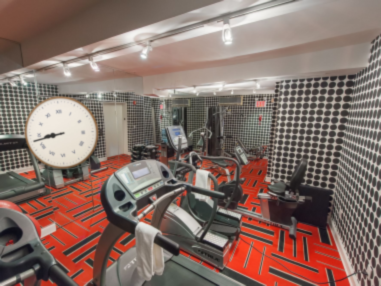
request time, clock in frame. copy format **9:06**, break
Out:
**8:43**
